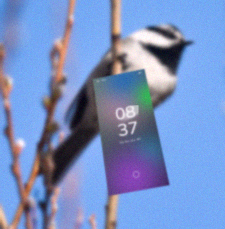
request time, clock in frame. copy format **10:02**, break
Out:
**8:37**
